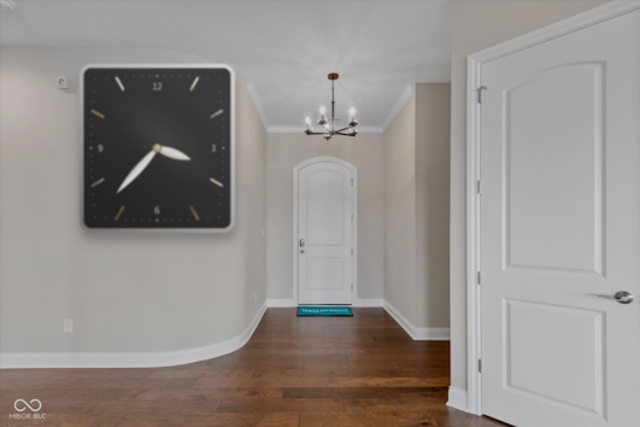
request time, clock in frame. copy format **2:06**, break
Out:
**3:37**
